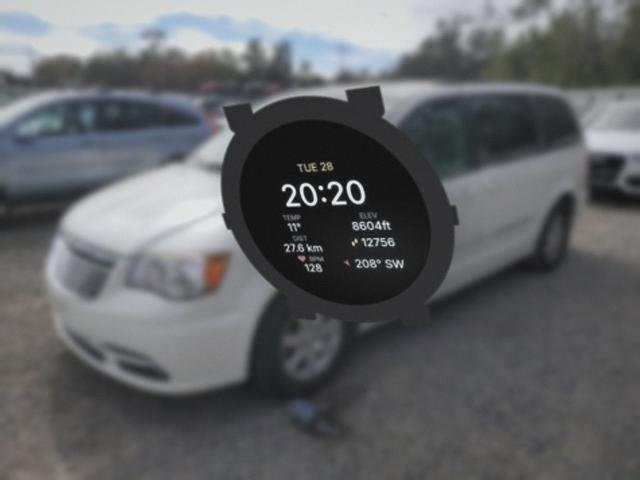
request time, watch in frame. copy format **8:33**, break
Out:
**20:20**
